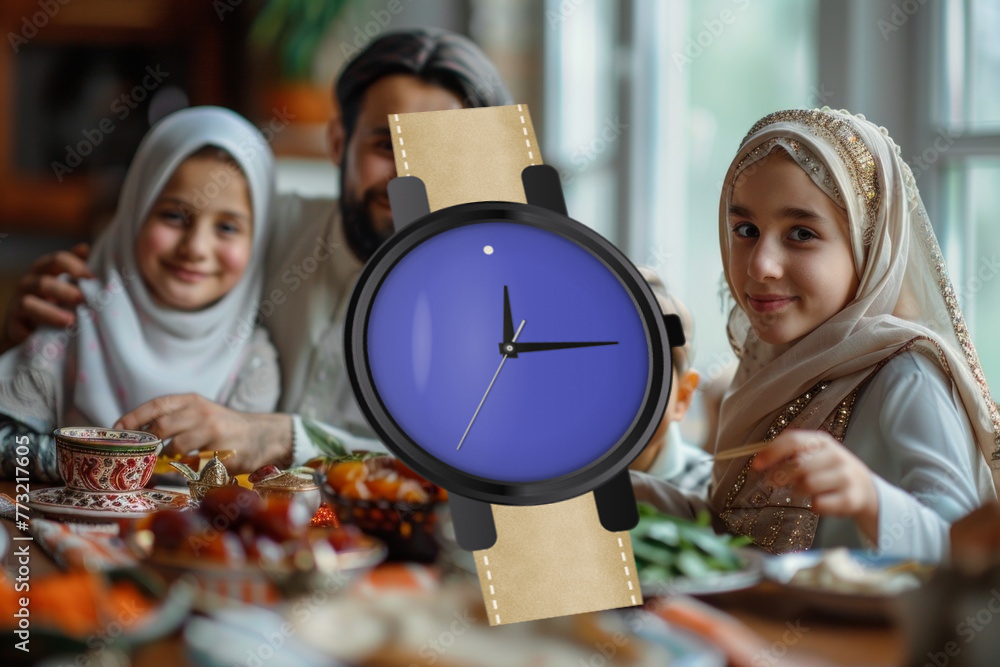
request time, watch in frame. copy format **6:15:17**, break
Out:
**12:15:36**
